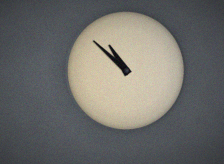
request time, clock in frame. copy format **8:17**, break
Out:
**10:52**
